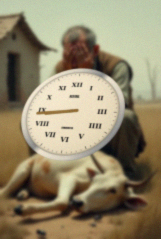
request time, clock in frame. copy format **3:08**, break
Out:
**8:44**
